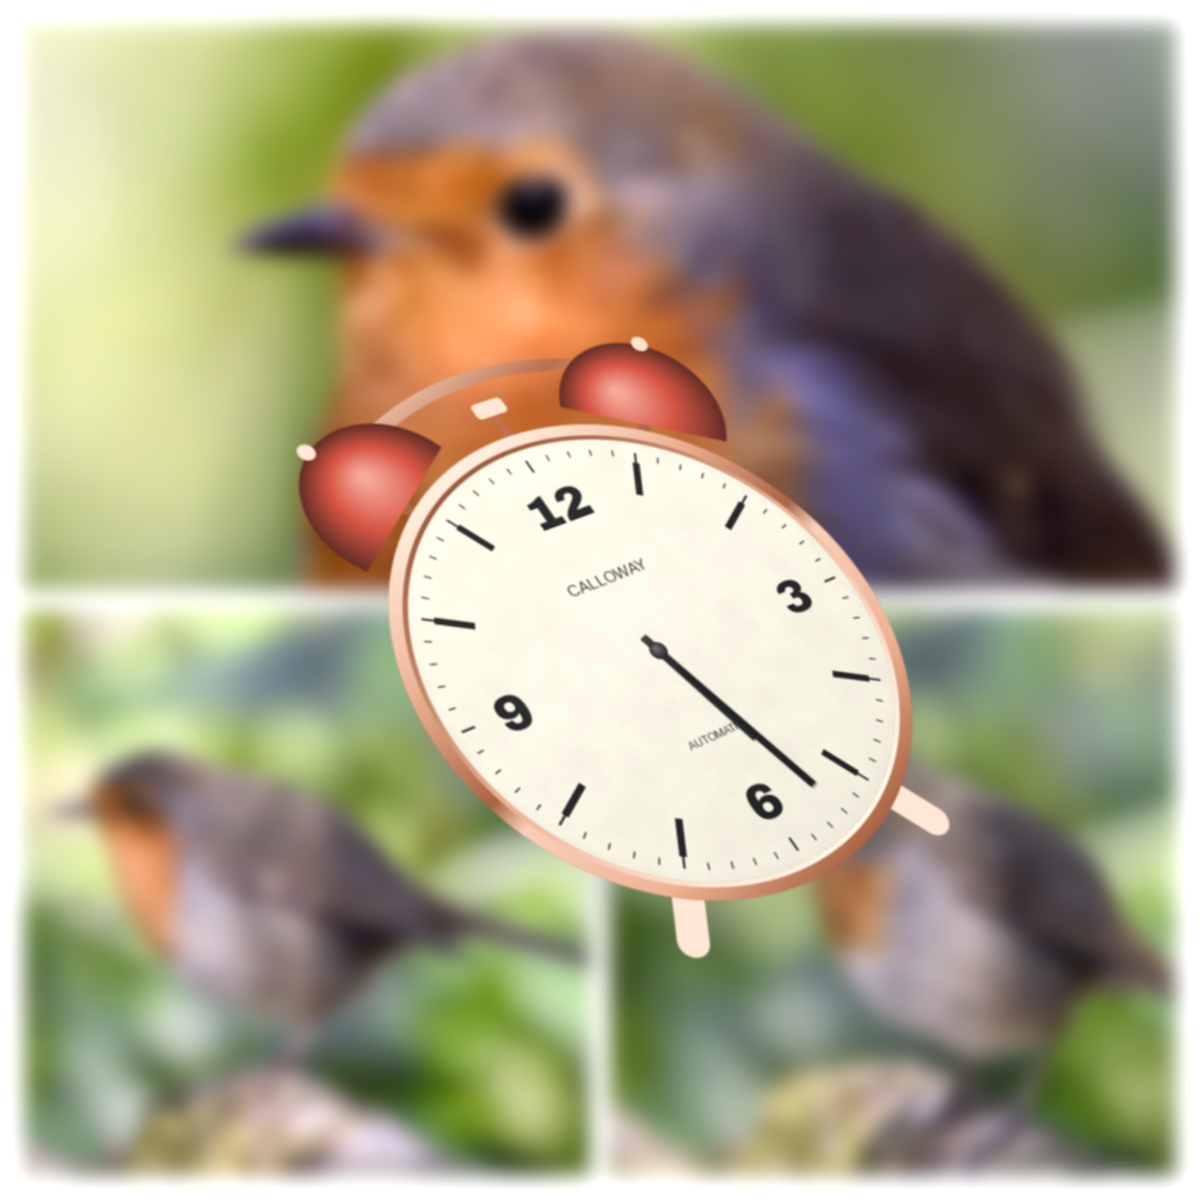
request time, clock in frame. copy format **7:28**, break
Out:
**5:27**
